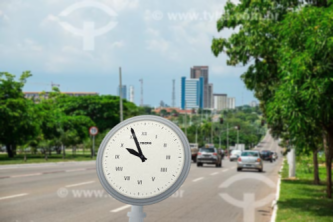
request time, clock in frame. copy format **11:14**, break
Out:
**9:56**
